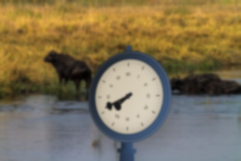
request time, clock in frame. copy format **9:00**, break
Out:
**7:41**
